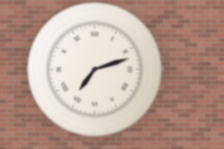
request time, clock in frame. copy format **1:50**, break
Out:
**7:12**
